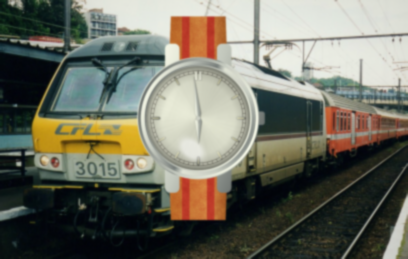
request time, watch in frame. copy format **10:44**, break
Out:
**5:59**
